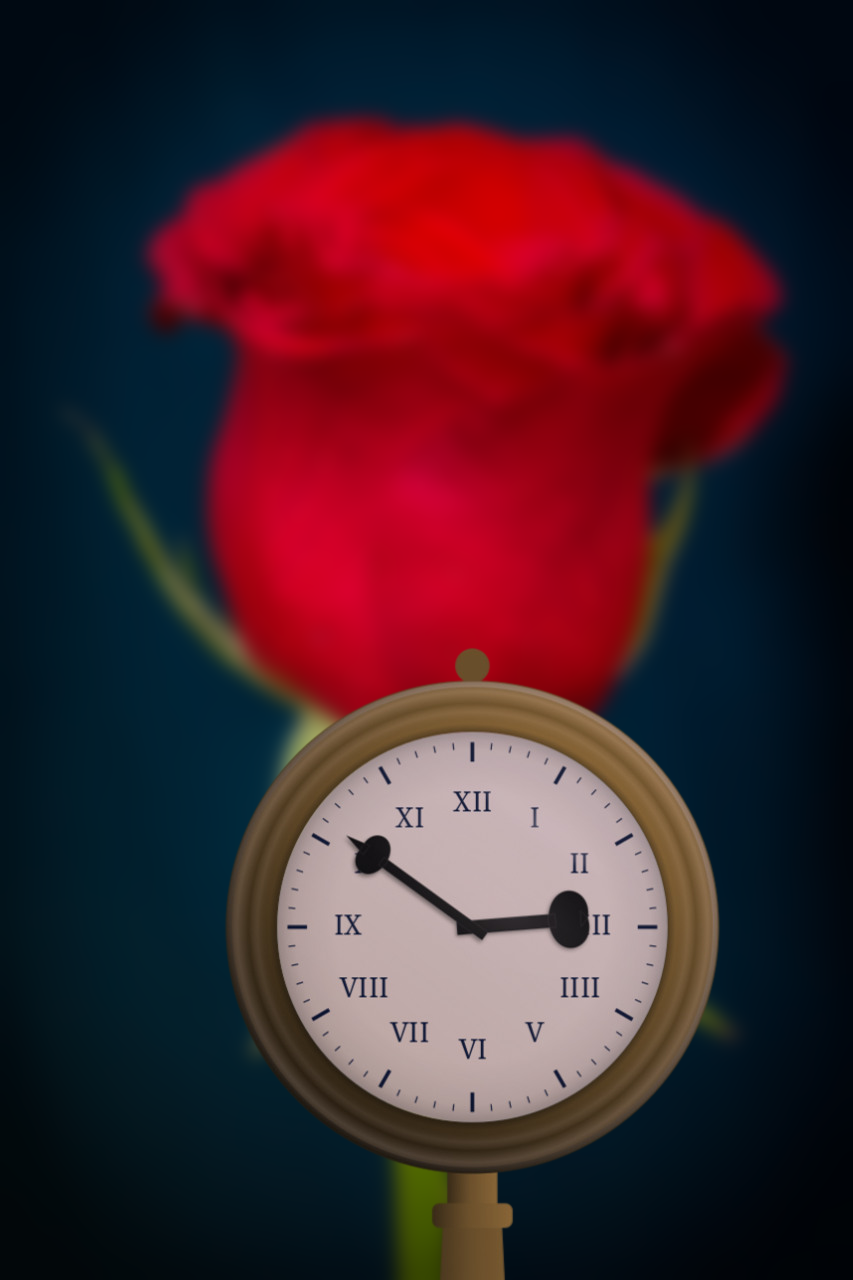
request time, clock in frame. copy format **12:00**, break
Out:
**2:51**
